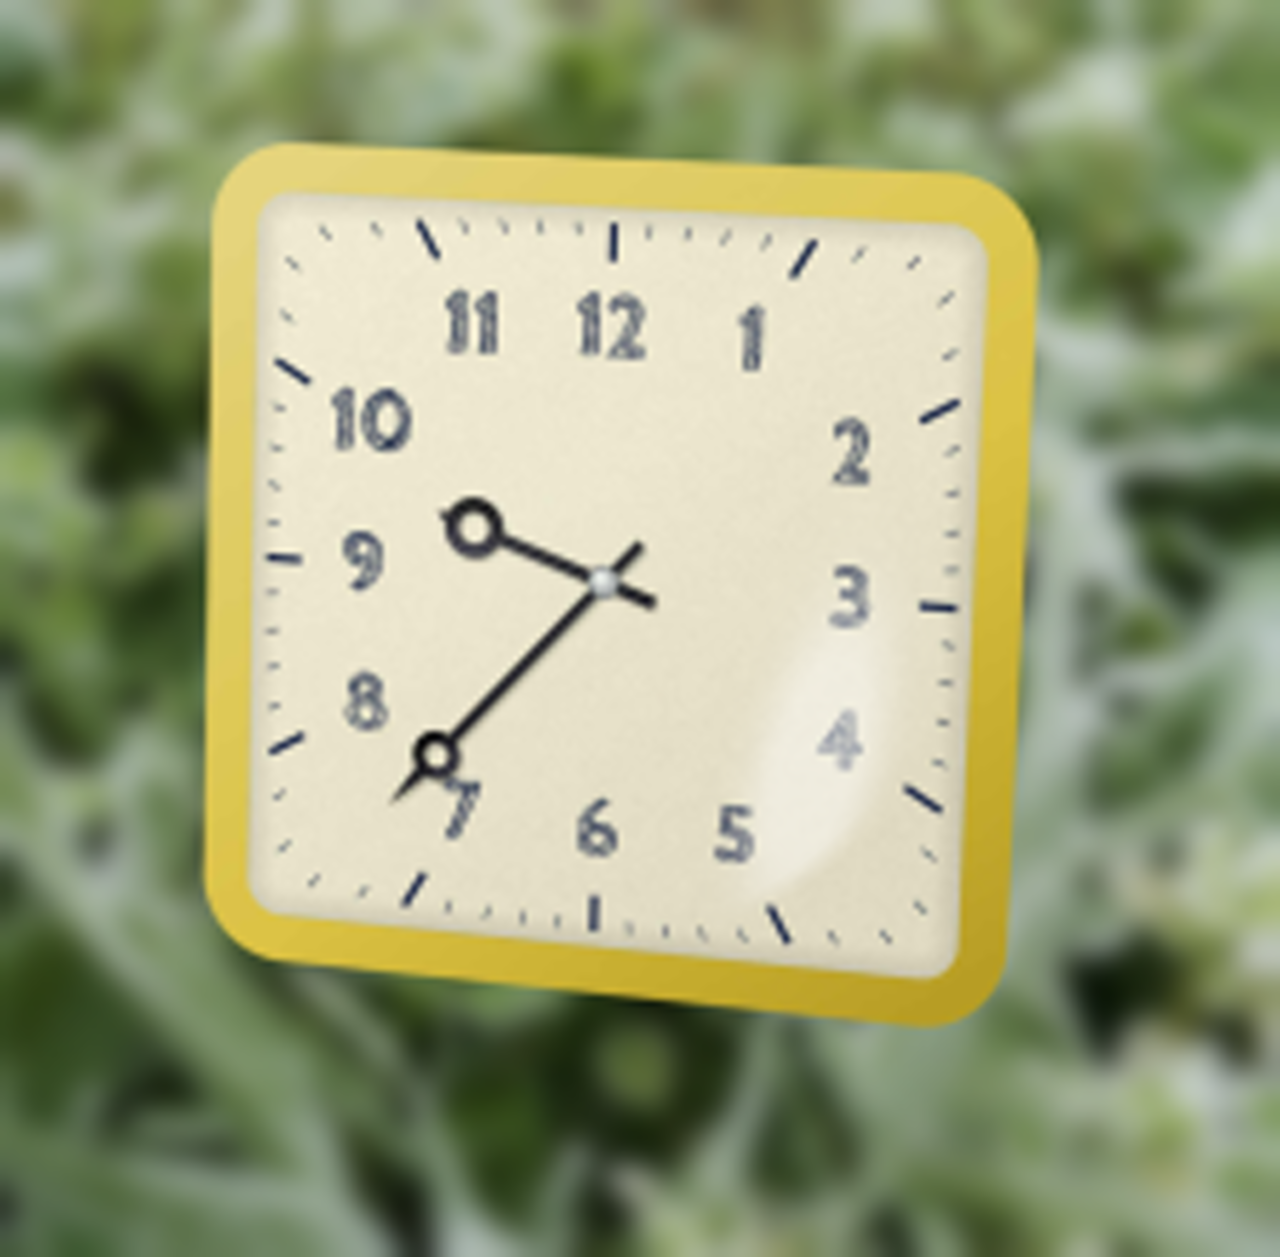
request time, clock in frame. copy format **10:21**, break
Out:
**9:37**
